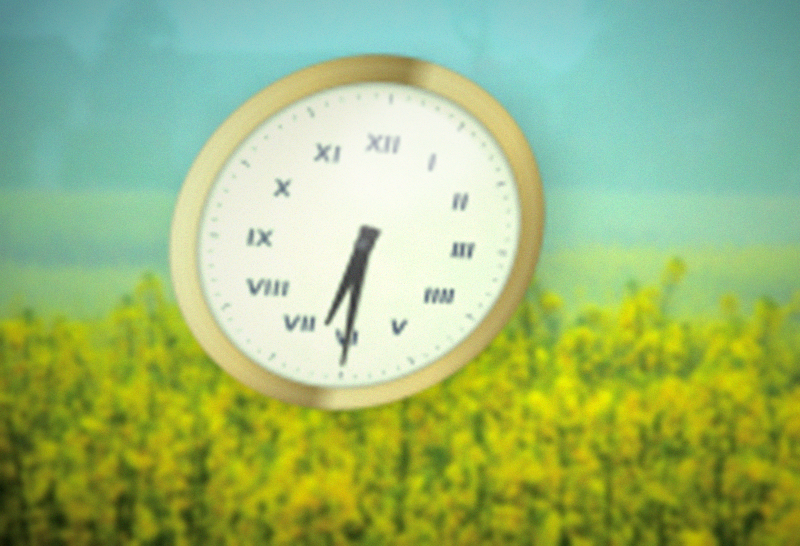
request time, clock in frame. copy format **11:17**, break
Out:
**6:30**
